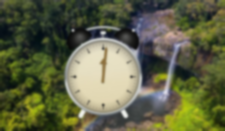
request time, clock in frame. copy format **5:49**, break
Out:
**12:01**
